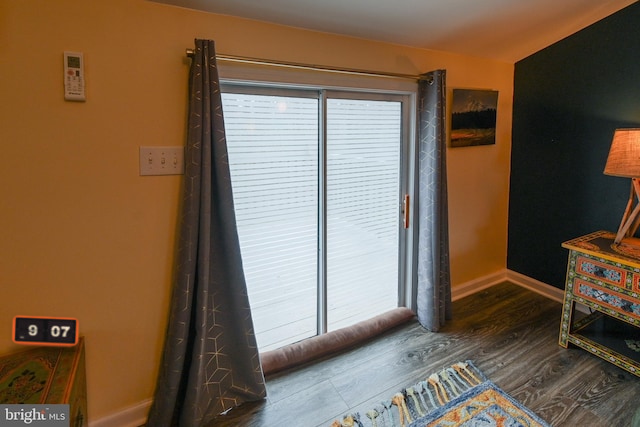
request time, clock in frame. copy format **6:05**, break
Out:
**9:07**
